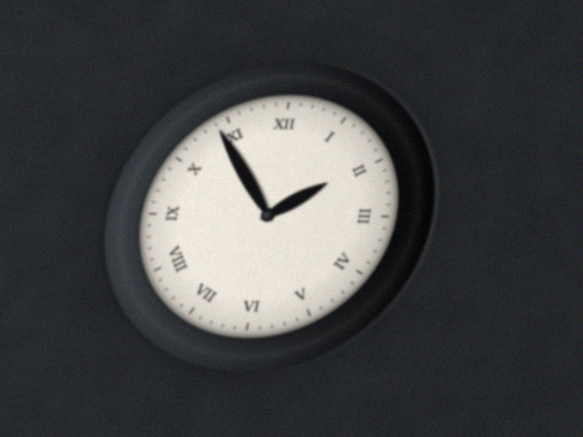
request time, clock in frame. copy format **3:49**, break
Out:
**1:54**
